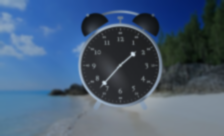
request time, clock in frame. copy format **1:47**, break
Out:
**1:37**
